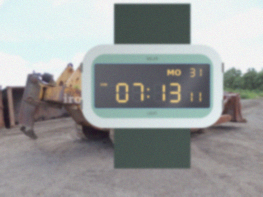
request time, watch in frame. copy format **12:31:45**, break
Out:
**7:13:11**
